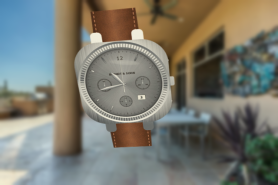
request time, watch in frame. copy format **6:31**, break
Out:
**10:43**
